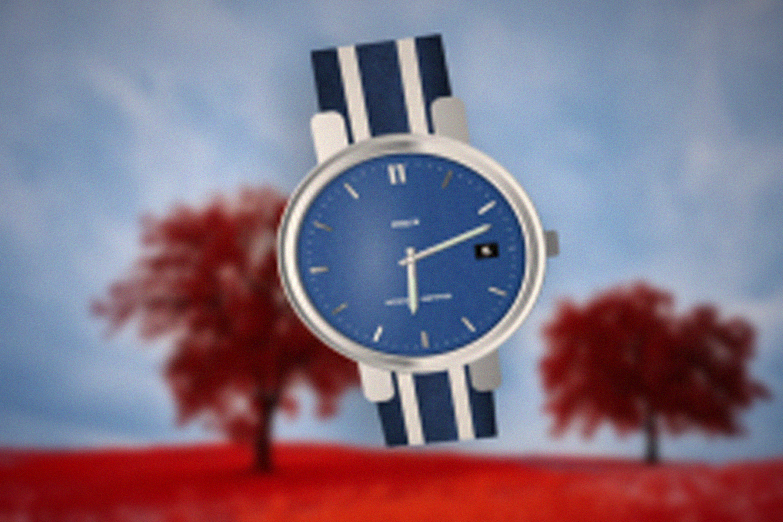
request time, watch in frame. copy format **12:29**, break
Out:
**6:12**
